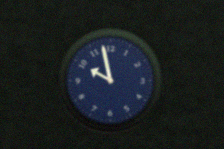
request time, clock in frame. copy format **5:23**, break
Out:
**9:58**
